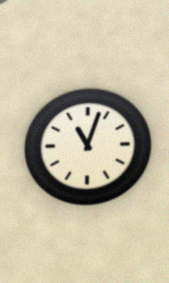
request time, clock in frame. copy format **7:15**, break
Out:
**11:03**
